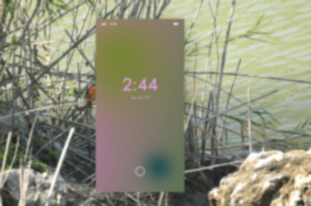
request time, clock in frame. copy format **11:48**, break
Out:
**2:44**
